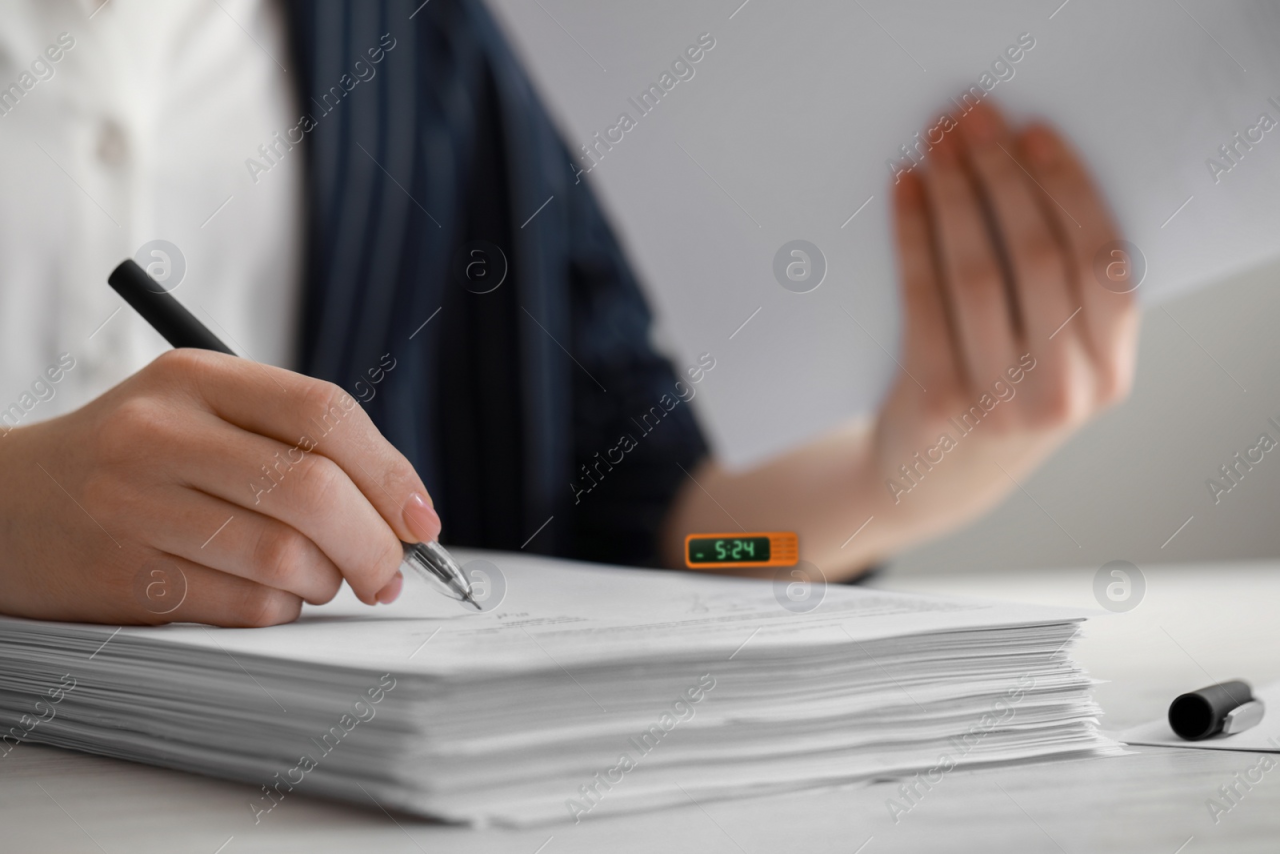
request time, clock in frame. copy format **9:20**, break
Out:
**5:24**
